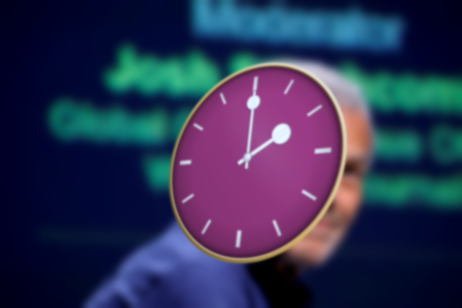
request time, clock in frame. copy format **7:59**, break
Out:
**2:00**
